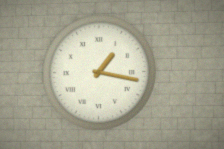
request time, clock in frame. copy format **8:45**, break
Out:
**1:17**
